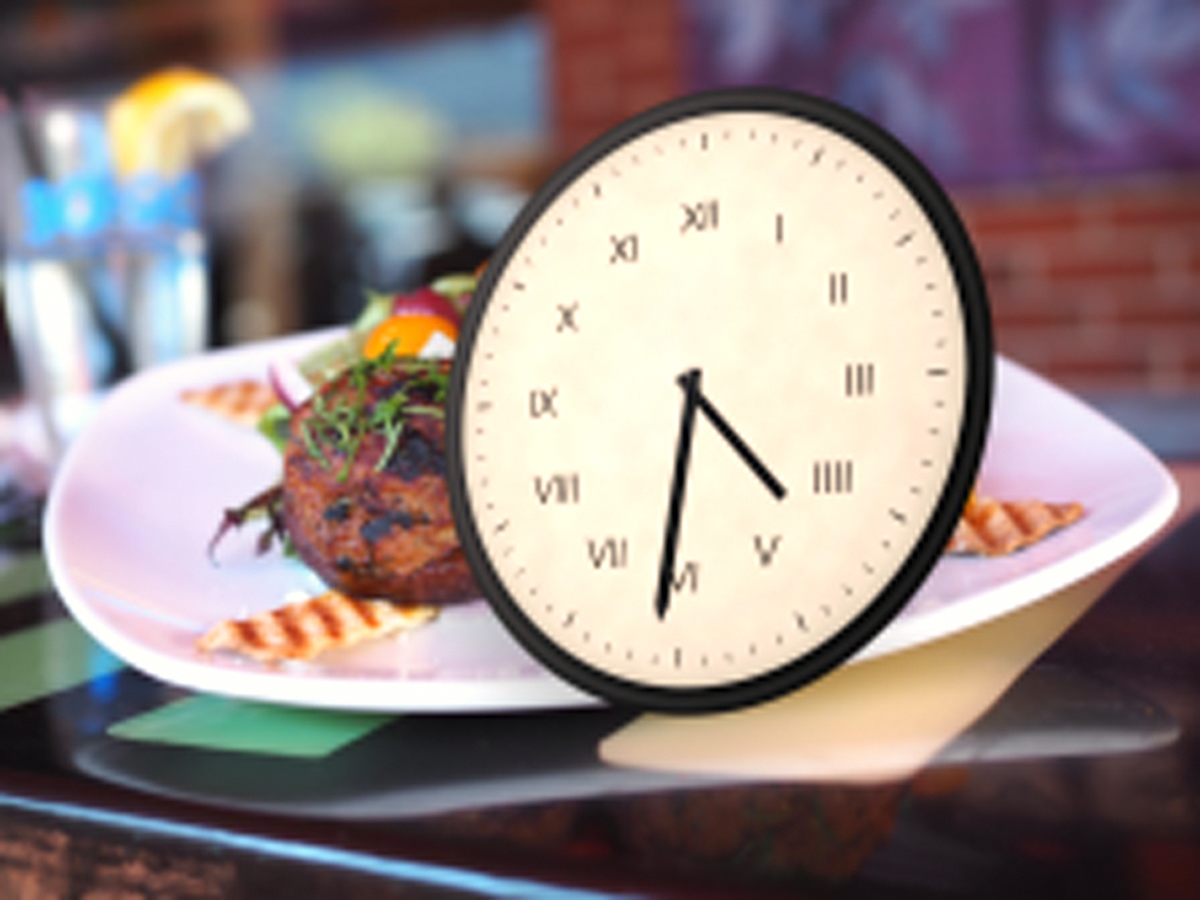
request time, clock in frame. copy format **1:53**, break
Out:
**4:31**
